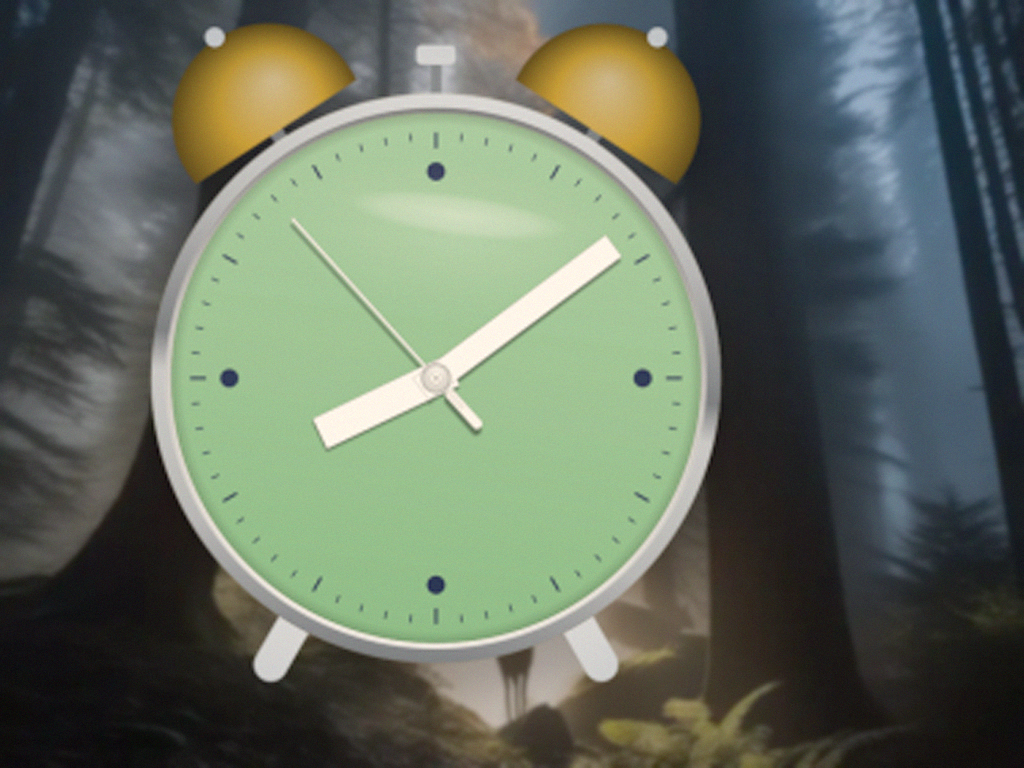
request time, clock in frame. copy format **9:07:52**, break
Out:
**8:08:53**
